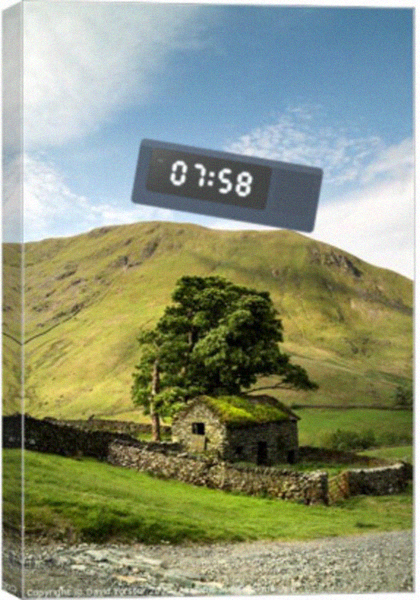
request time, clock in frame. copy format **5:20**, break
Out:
**7:58**
